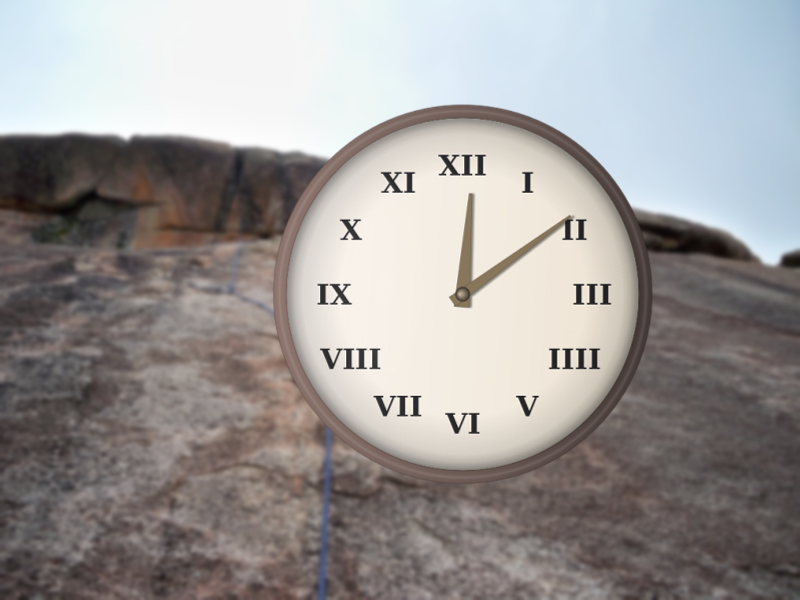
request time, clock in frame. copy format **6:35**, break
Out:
**12:09**
